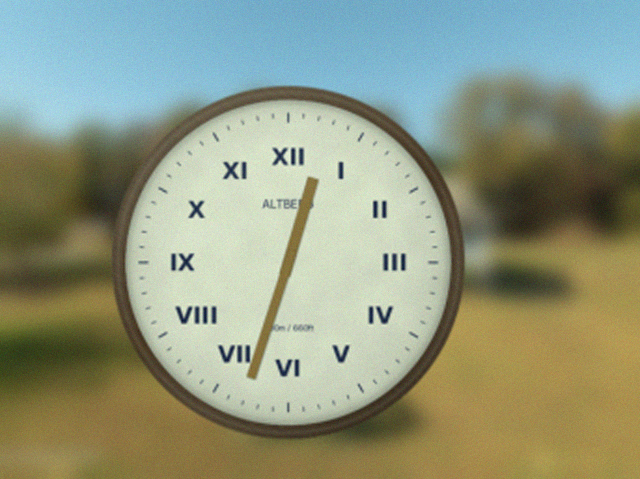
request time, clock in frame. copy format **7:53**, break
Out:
**12:33**
